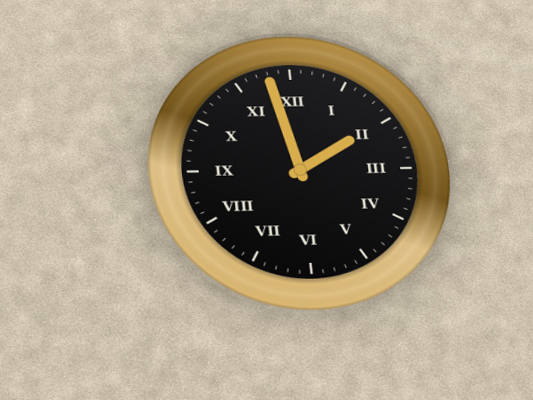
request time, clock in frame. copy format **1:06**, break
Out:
**1:58**
